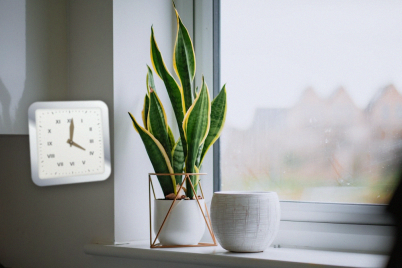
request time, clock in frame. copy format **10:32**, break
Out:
**4:01**
